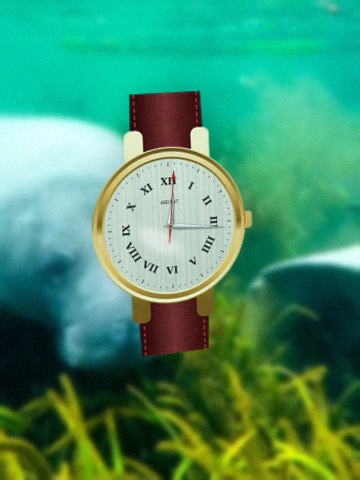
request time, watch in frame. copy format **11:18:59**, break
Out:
**12:16:01**
